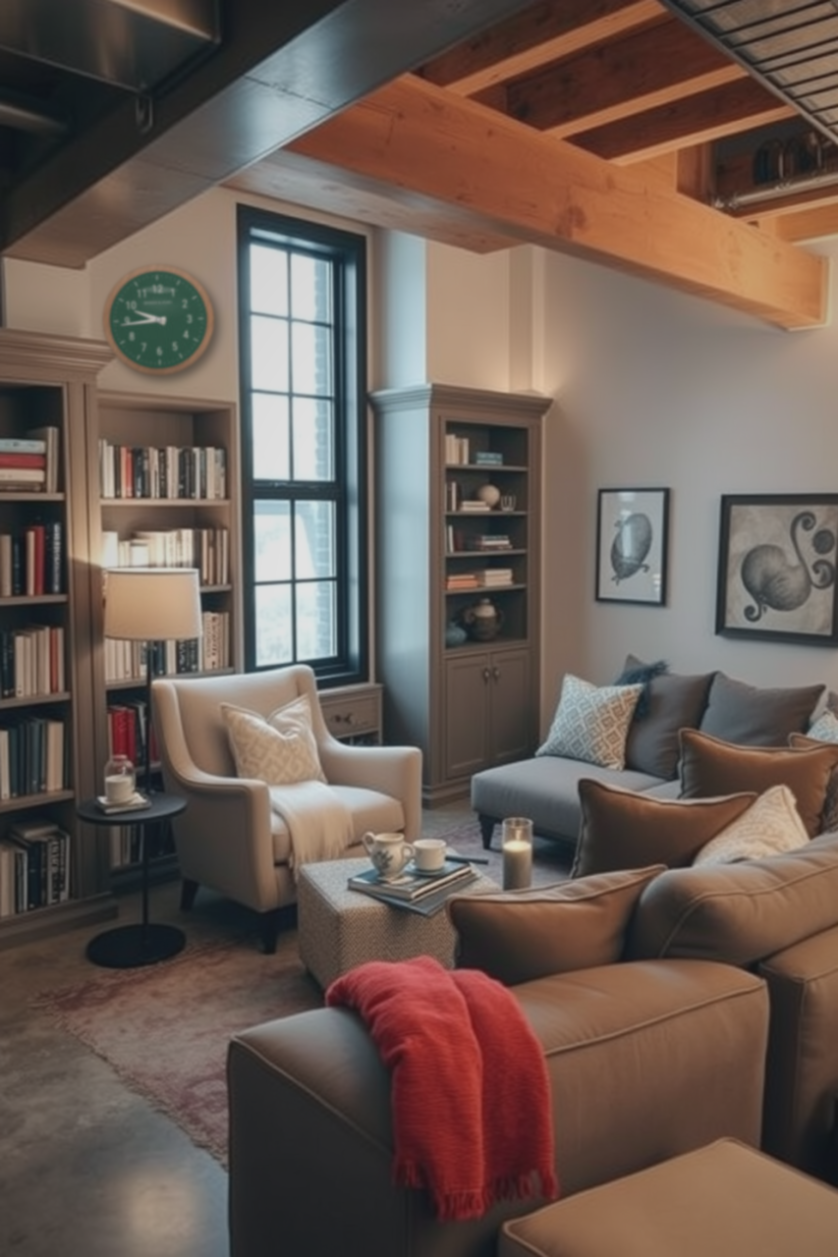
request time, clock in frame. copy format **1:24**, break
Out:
**9:44**
